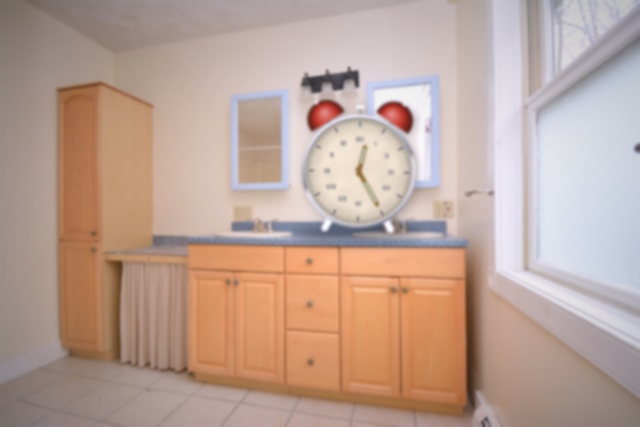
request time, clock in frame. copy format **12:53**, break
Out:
**12:25**
